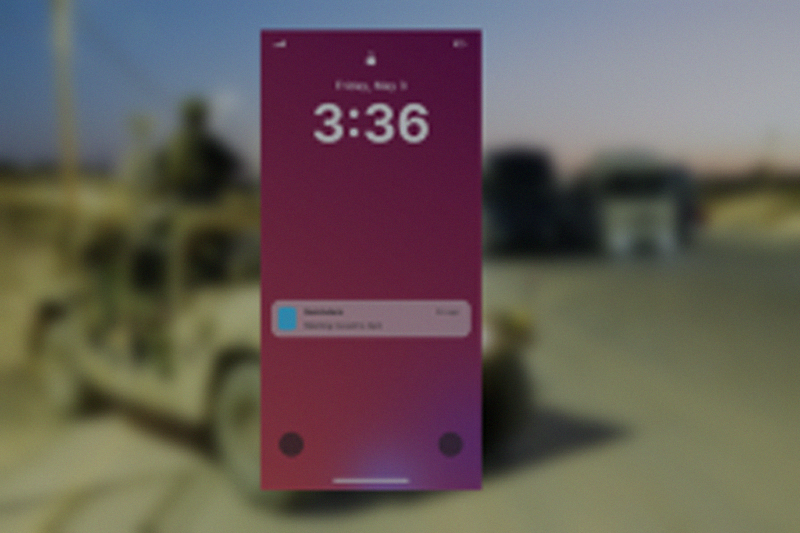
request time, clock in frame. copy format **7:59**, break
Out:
**3:36**
